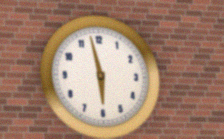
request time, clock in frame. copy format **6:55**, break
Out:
**5:58**
